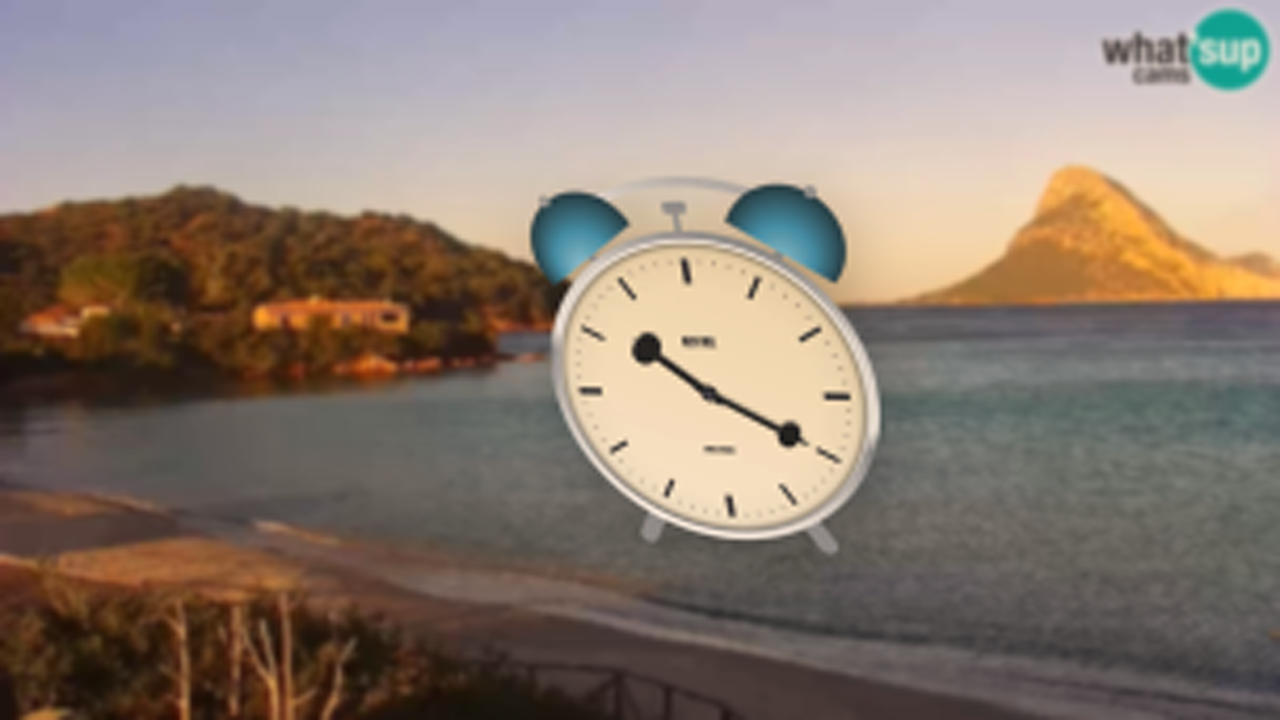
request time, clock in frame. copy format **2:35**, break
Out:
**10:20**
